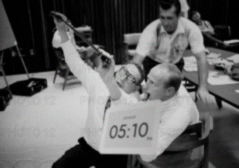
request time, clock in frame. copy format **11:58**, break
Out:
**5:10**
